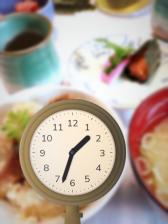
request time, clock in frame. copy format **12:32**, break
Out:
**1:33**
